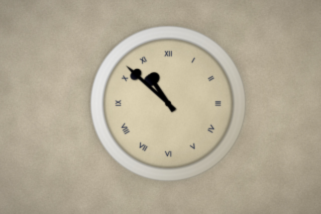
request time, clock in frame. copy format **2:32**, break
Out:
**10:52**
